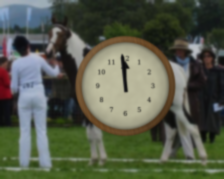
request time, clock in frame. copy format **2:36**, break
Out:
**11:59**
